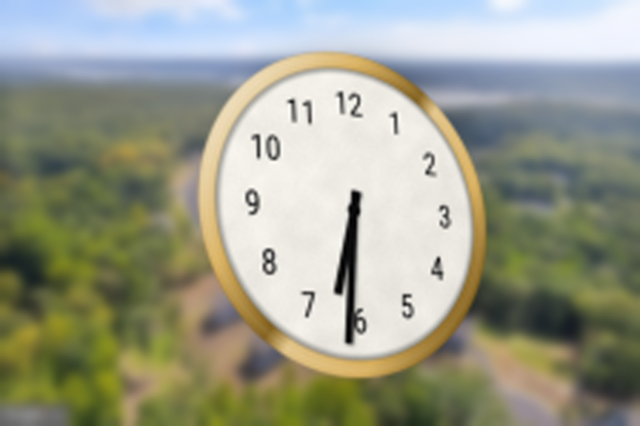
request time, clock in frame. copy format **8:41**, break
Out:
**6:31**
